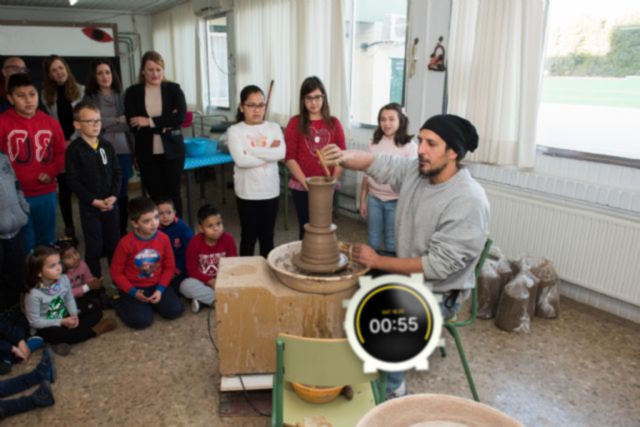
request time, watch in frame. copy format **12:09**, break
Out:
**0:55**
